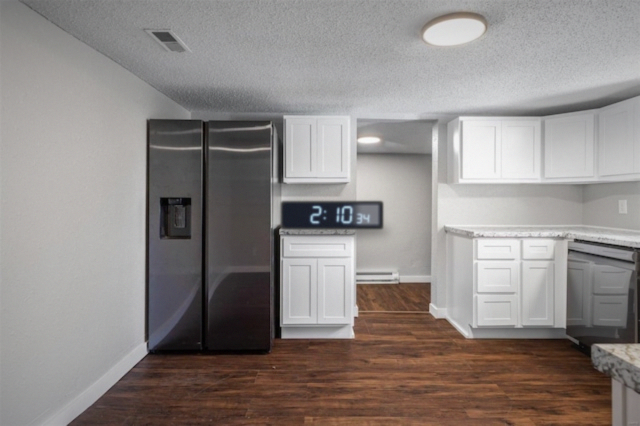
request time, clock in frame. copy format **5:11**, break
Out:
**2:10**
